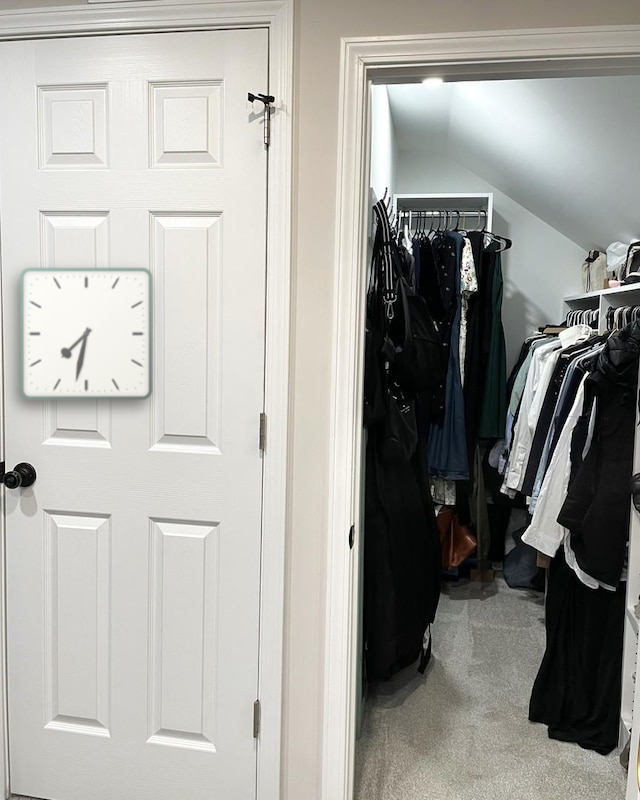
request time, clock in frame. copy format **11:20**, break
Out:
**7:32**
